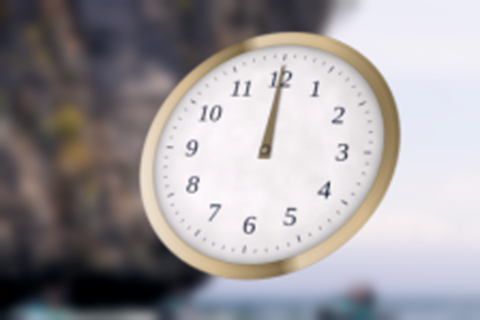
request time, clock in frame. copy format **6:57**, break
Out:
**12:00**
